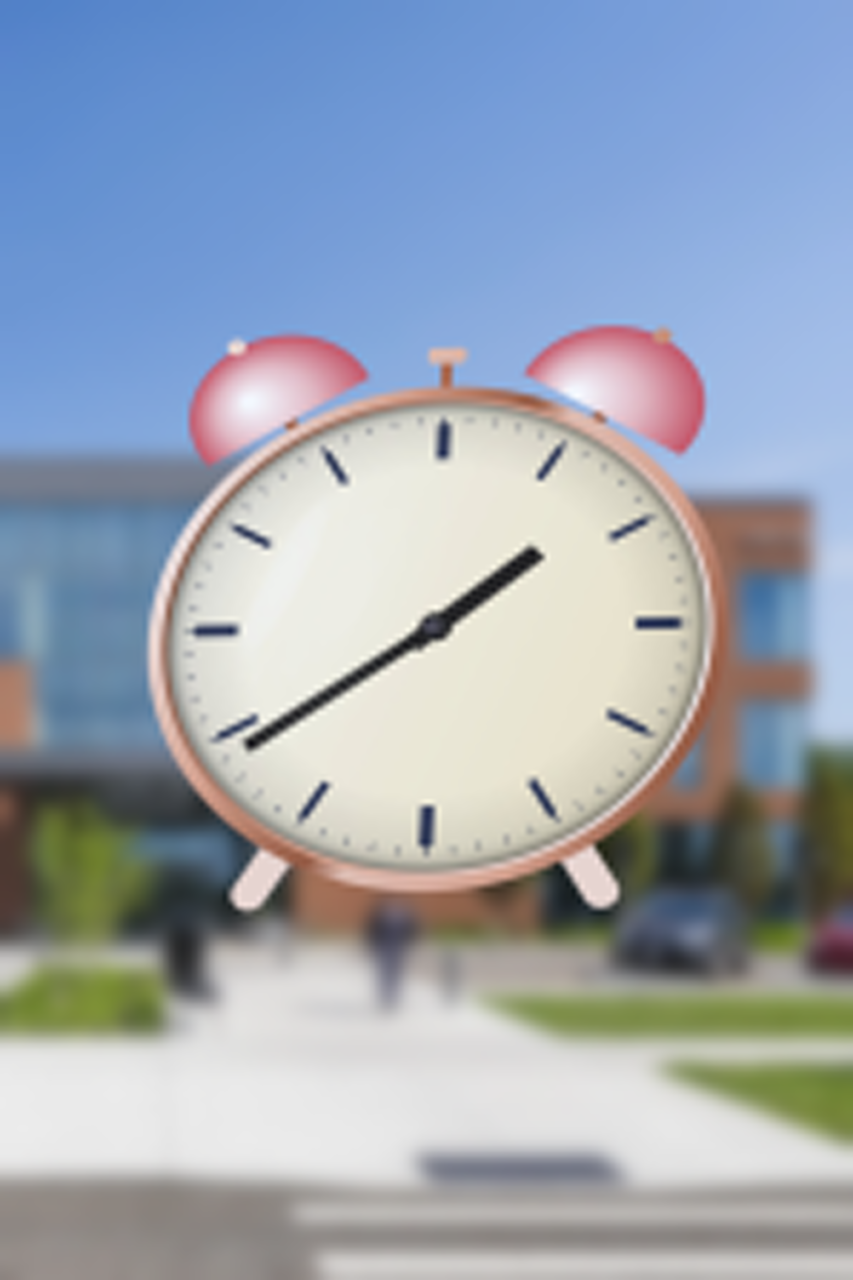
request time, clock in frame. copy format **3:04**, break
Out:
**1:39**
